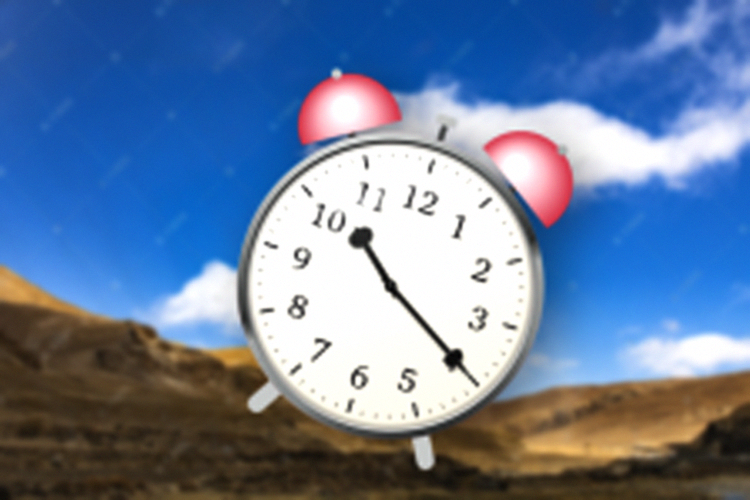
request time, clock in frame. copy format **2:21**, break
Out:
**10:20**
